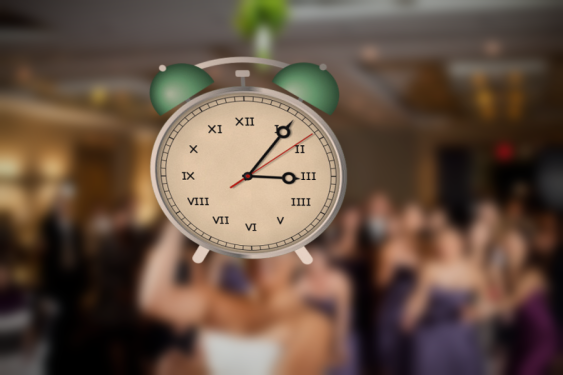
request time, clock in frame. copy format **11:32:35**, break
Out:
**3:06:09**
